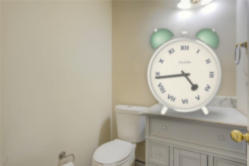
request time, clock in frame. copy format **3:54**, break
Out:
**4:44**
